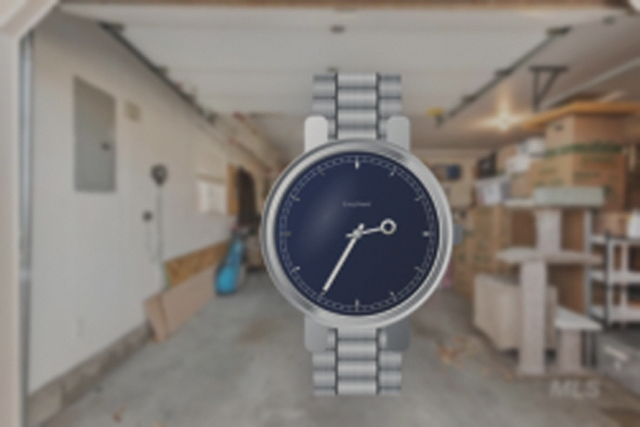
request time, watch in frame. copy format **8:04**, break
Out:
**2:35**
